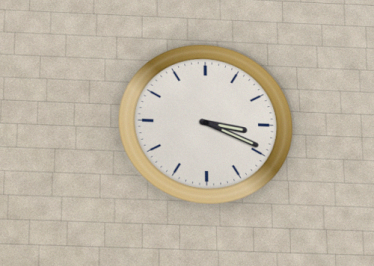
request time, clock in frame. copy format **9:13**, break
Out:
**3:19**
